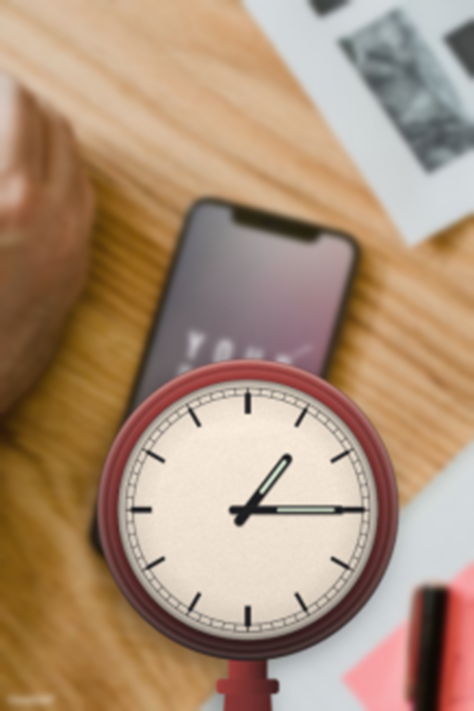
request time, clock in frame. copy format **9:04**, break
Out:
**1:15**
